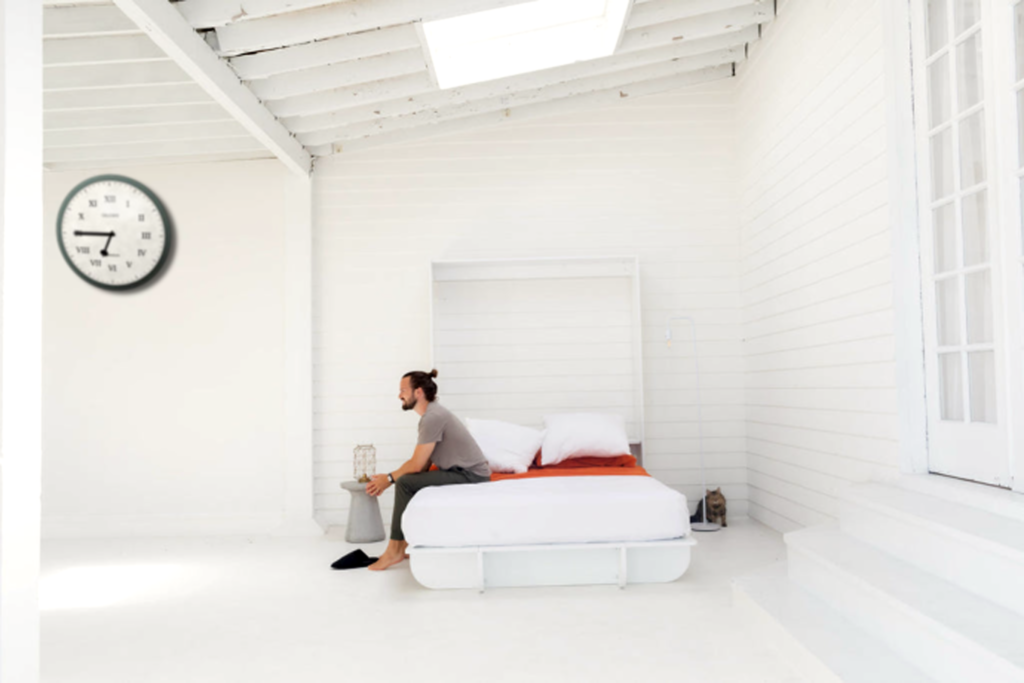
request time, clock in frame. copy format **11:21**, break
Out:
**6:45**
